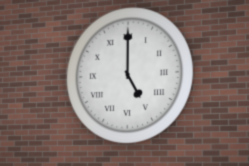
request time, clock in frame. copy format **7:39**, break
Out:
**5:00**
